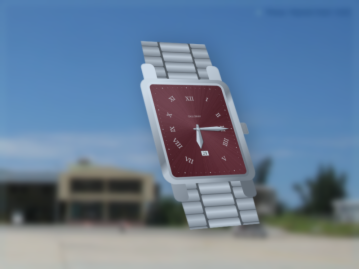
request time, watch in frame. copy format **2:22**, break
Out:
**6:15**
